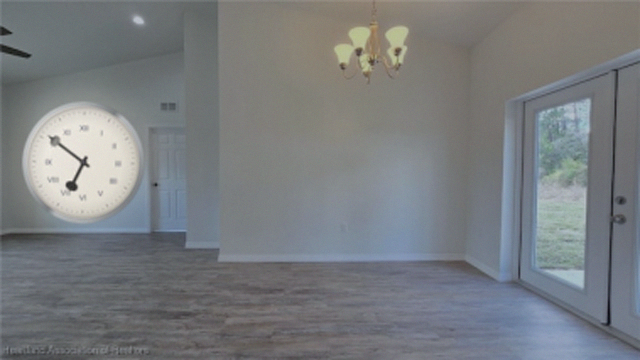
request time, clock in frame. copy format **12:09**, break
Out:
**6:51**
